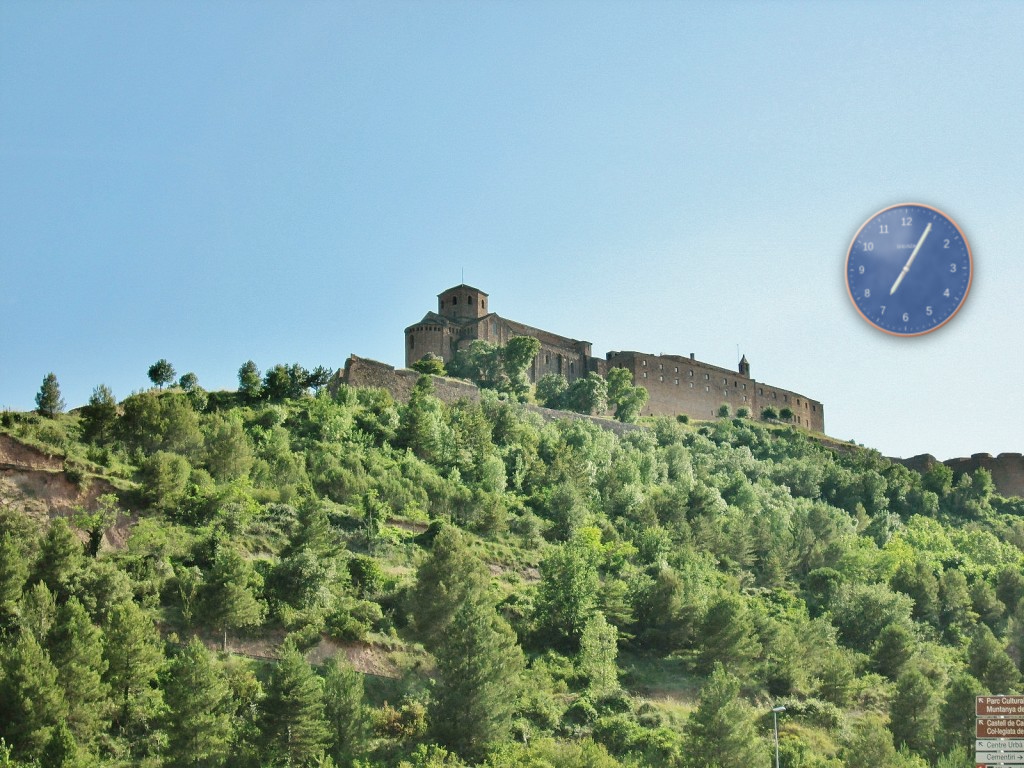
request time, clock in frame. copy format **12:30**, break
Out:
**7:05**
